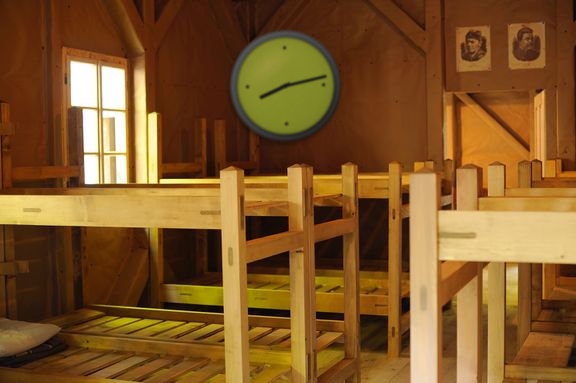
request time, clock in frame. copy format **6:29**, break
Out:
**8:13**
